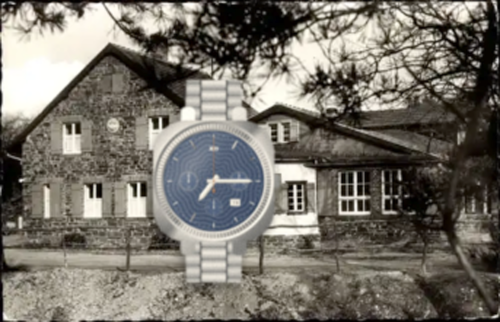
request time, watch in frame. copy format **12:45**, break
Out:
**7:15**
